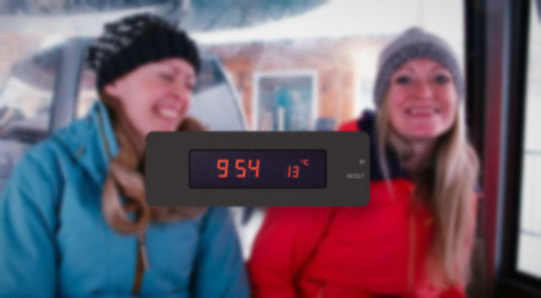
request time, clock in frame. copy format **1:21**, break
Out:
**9:54**
